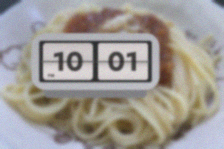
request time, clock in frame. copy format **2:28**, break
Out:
**10:01**
